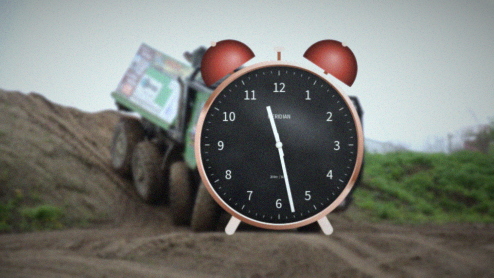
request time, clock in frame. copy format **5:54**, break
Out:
**11:28**
